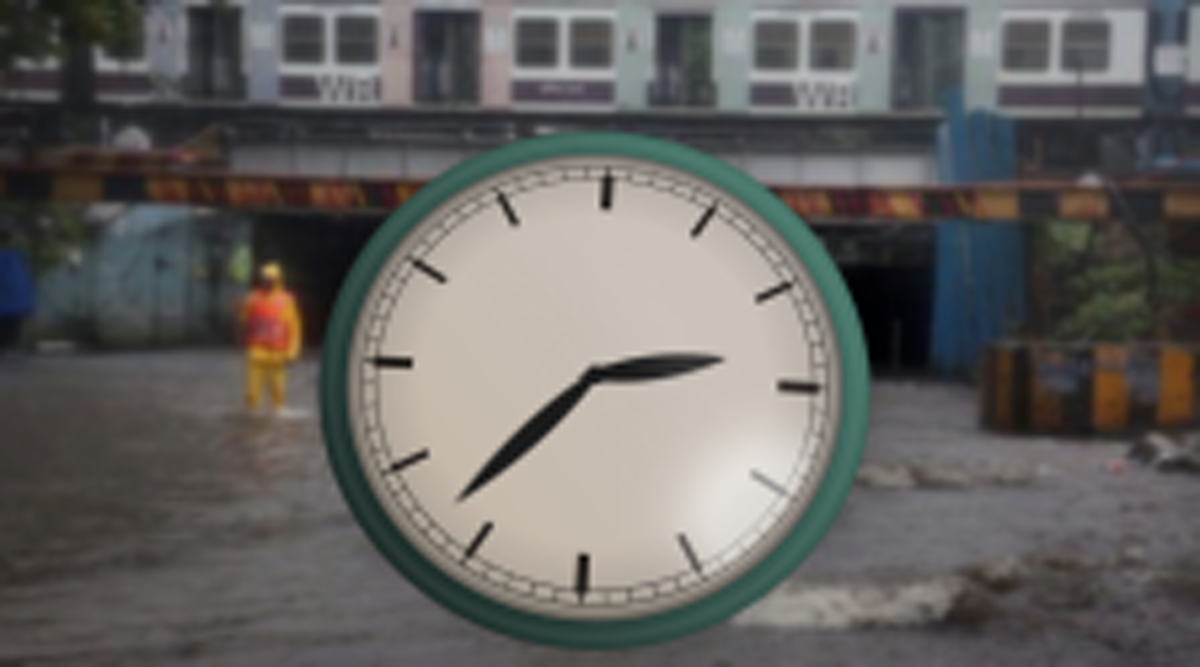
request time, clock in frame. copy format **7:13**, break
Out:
**2:37**
